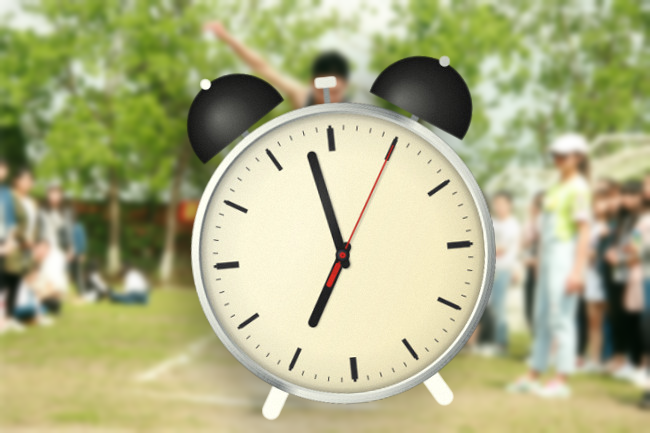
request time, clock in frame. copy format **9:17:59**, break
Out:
**6:58:05**
